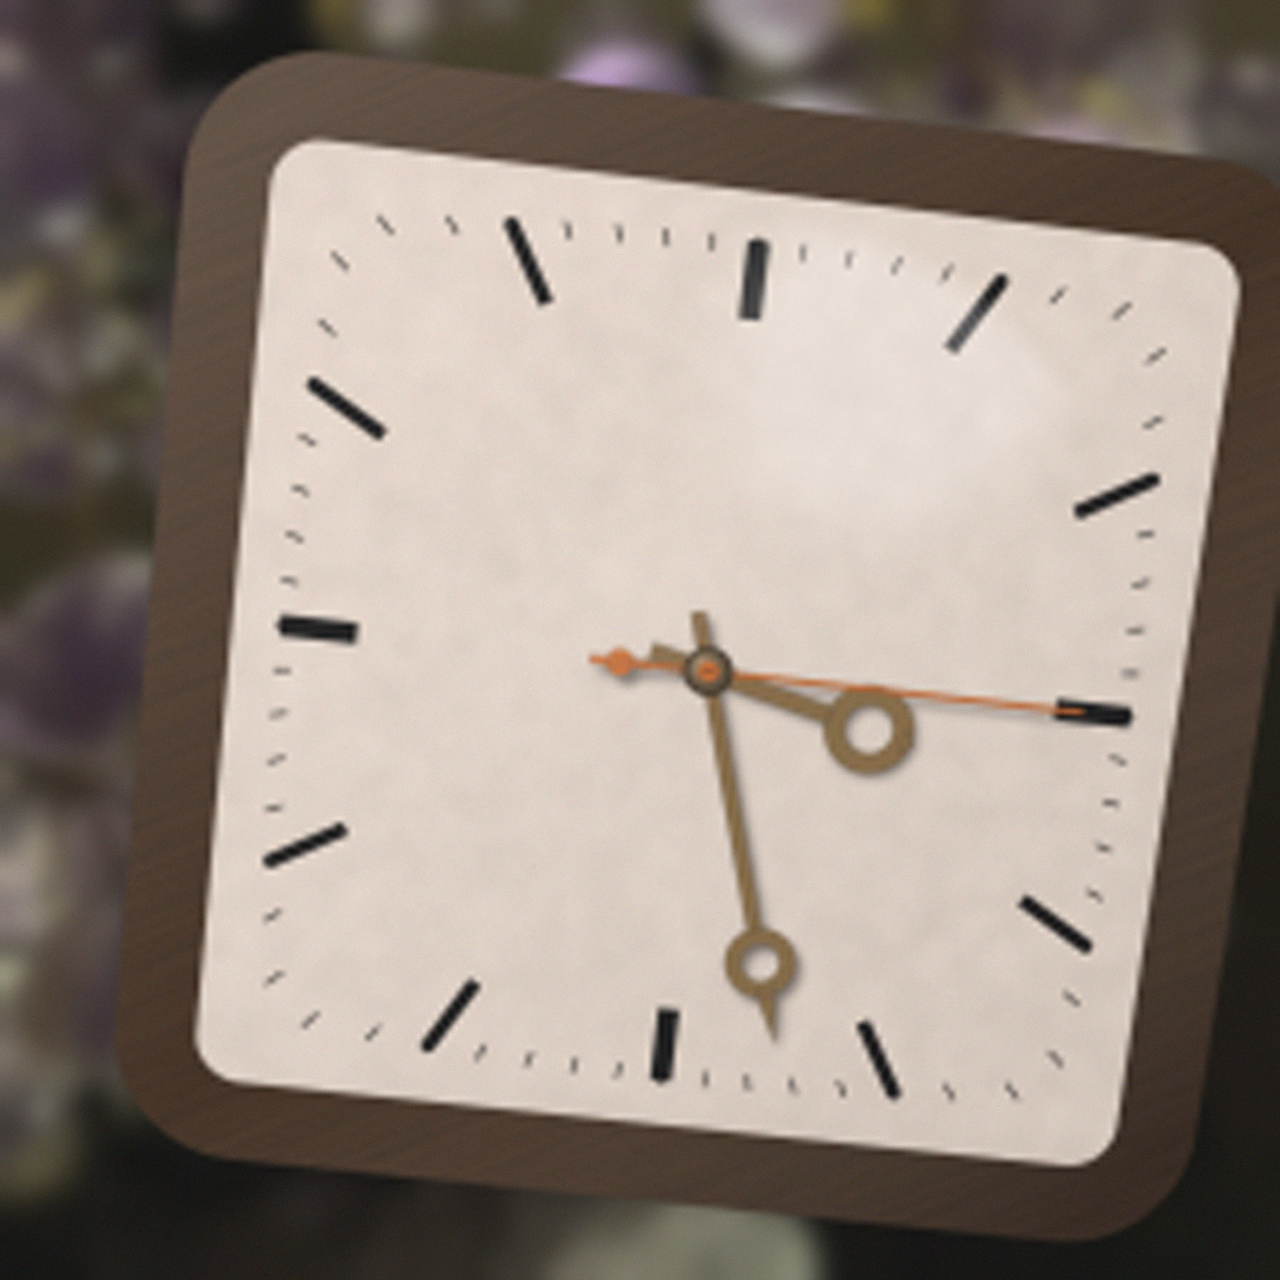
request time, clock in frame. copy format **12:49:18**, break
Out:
**3:27:15**
